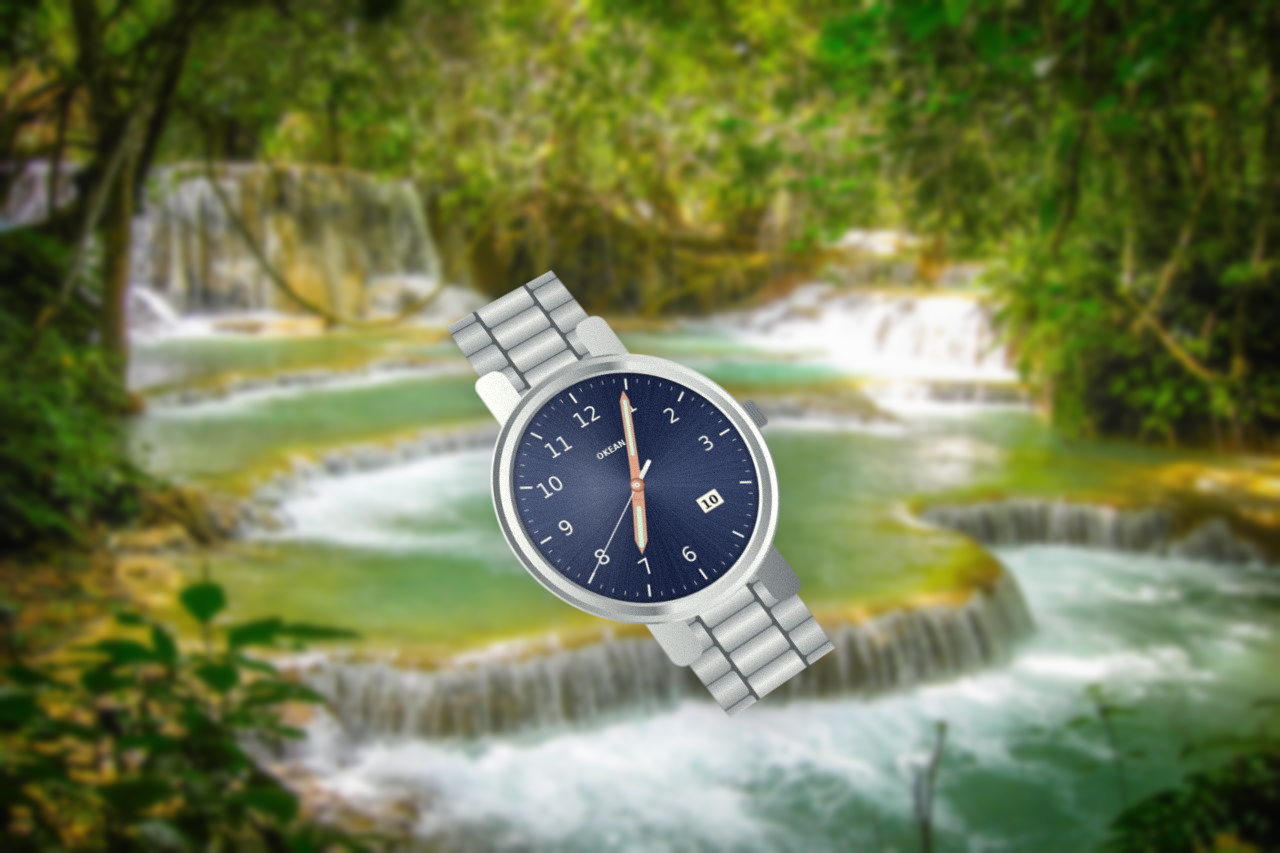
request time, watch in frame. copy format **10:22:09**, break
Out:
**7:04:40**
